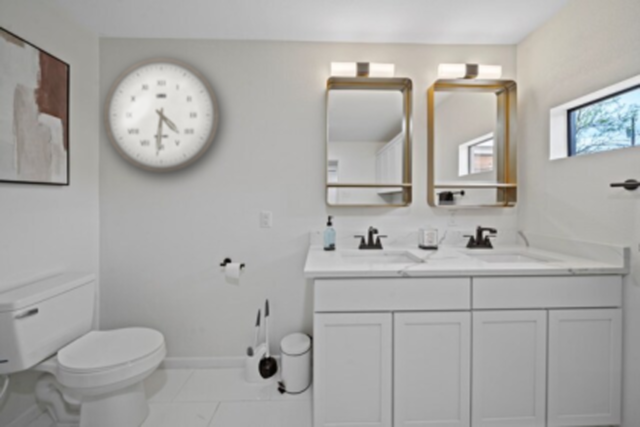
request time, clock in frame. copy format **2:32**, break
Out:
**4:31**
